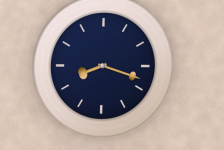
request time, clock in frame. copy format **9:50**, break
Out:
**8:18**
